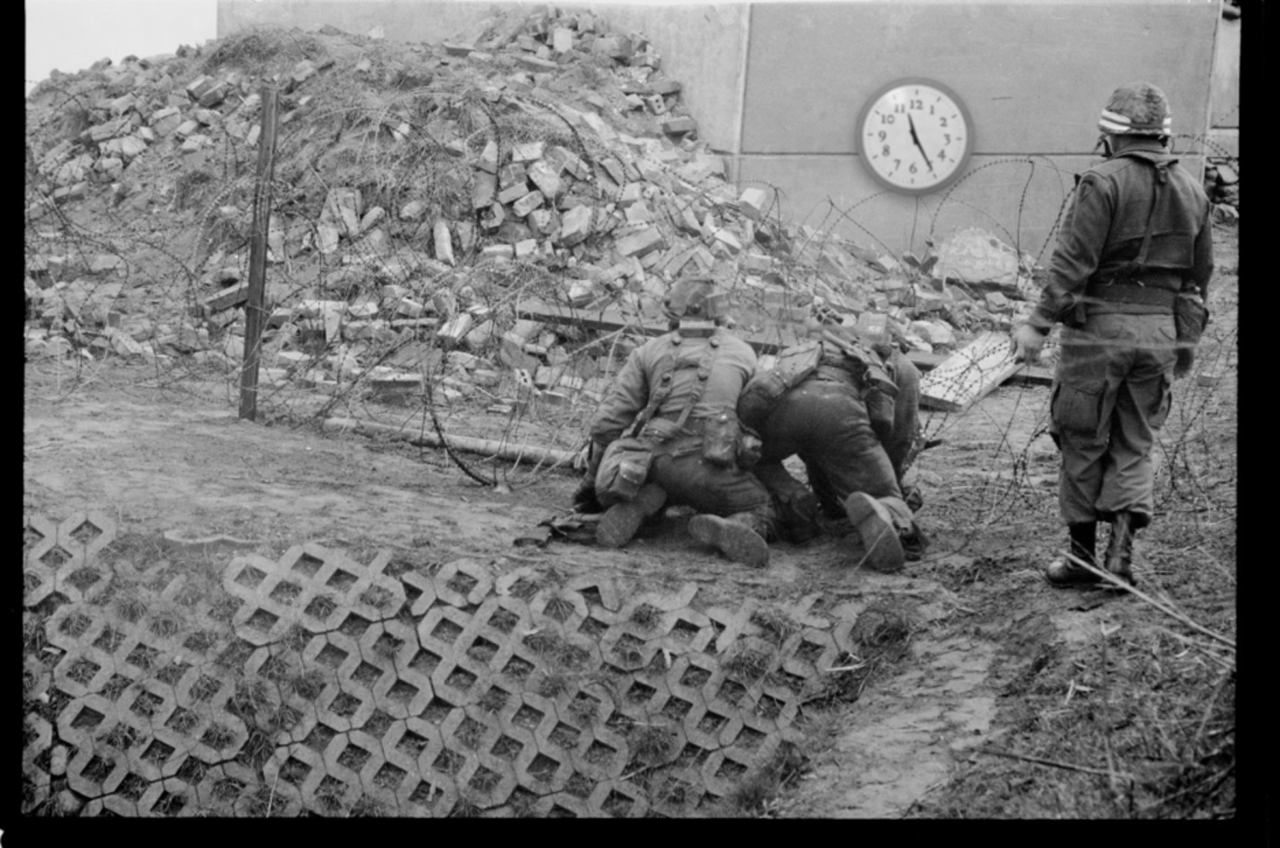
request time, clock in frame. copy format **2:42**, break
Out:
**11:25**
